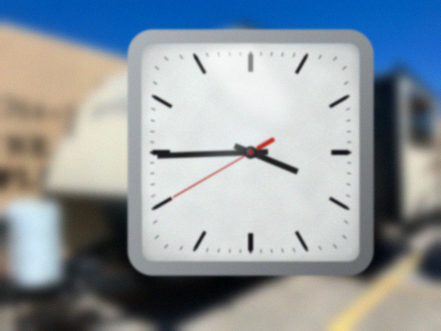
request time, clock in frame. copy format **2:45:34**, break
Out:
**3:44:40**
